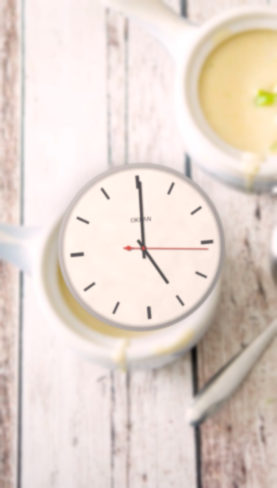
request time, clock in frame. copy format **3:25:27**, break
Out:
**5:00:16**
